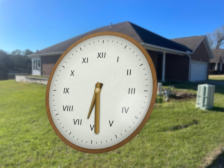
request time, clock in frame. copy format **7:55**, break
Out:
**6:29**
